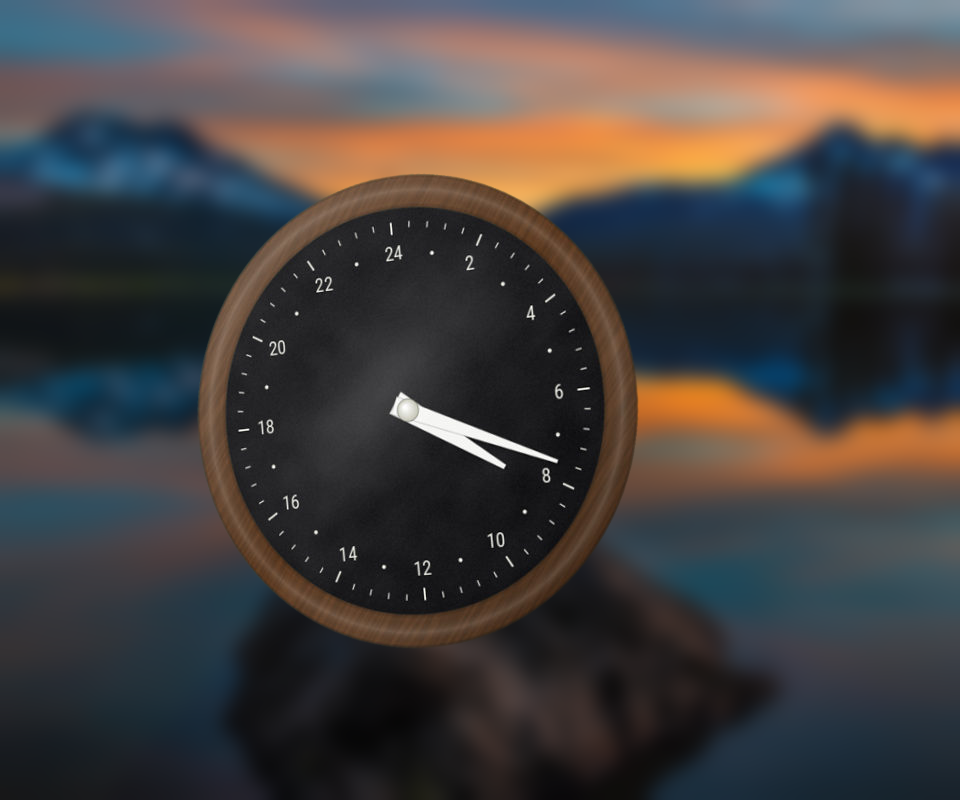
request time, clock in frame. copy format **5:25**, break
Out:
**8:19**
